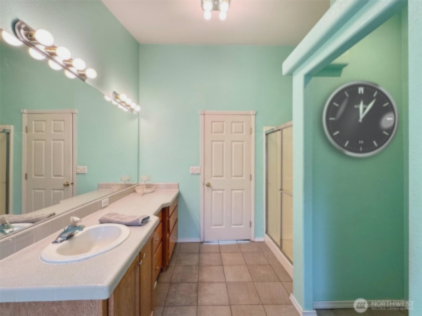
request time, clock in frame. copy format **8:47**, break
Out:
**12:06**
